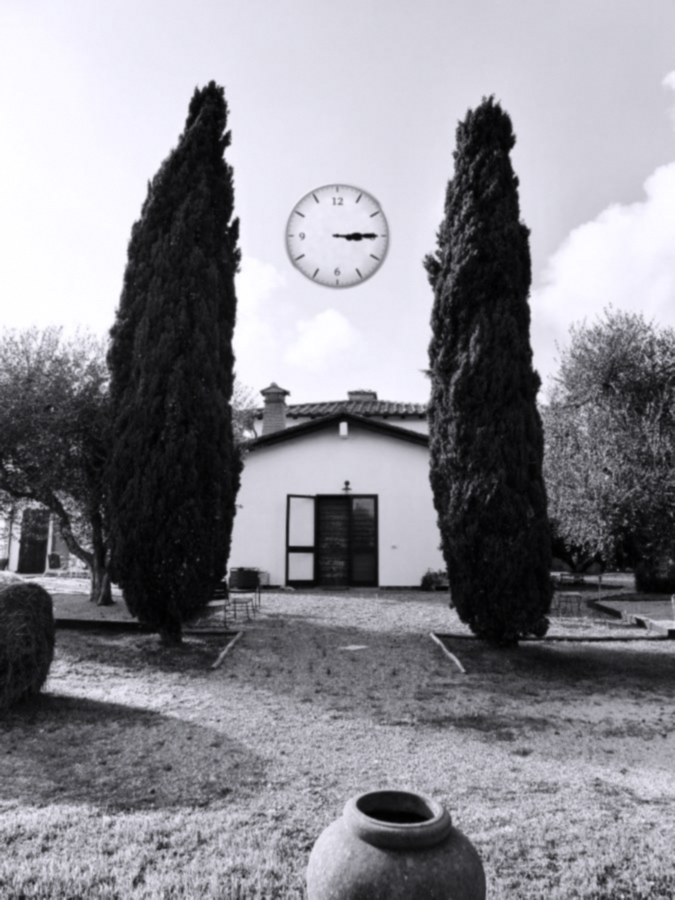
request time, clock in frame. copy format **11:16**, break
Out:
**3:15**
